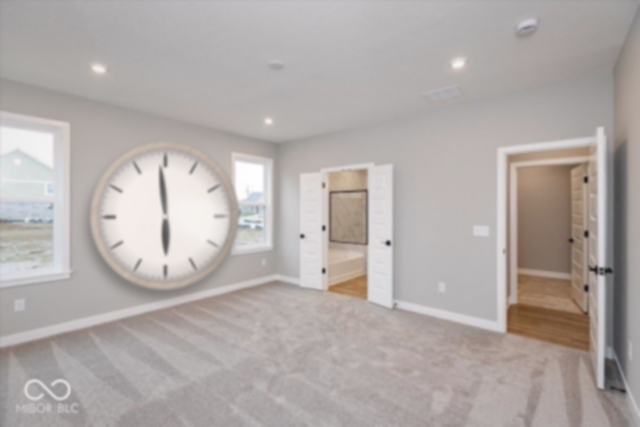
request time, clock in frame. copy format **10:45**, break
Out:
**5:59**
